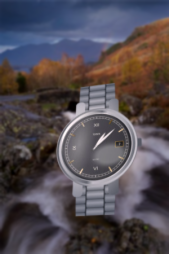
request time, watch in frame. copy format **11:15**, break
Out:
**1:08**
